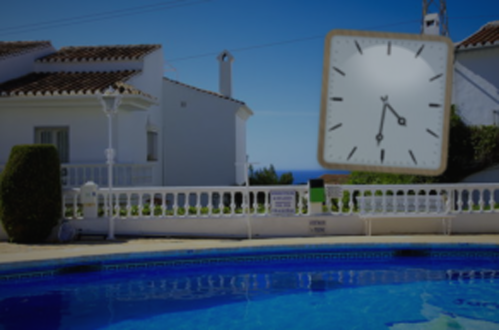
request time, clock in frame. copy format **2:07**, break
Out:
**4:31**
